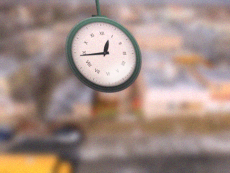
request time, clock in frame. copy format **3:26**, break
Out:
**12:44**
